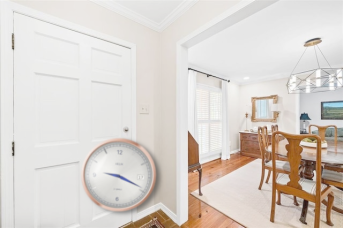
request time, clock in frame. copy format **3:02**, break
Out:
**9:19**
